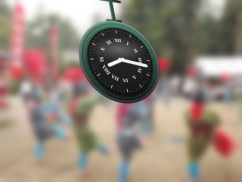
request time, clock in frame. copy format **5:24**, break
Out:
**8:17**
